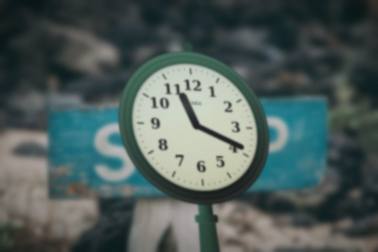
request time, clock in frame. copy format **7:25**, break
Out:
**11:19**
